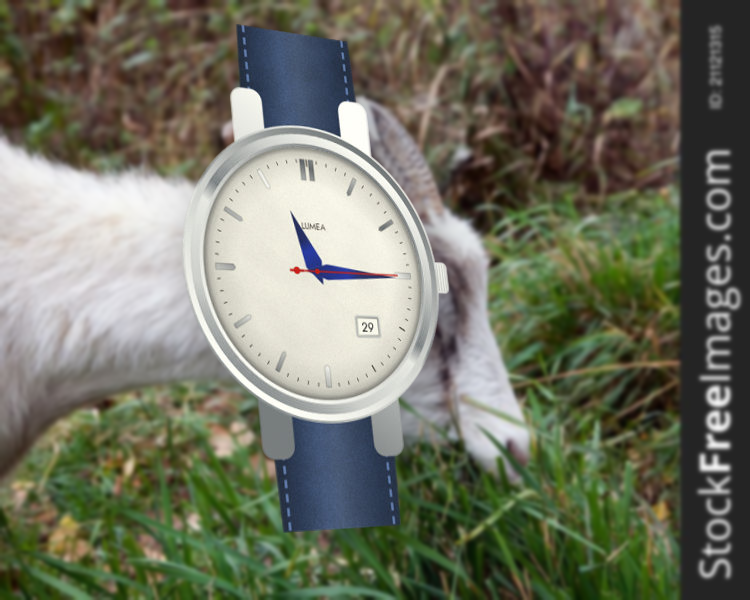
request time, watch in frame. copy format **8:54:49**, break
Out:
**11:15:15**
